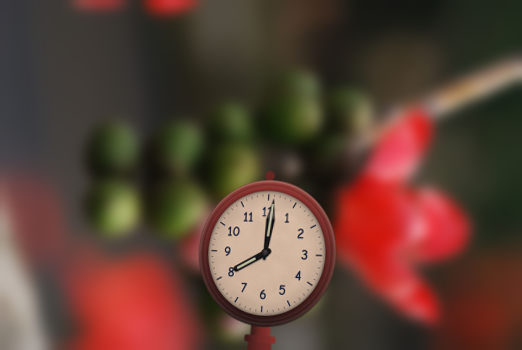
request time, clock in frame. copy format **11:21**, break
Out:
**8:01**
